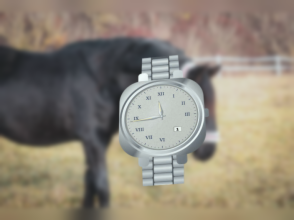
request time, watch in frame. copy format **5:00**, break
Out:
**11:44**
